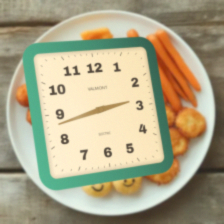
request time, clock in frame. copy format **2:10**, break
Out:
**2:43**
